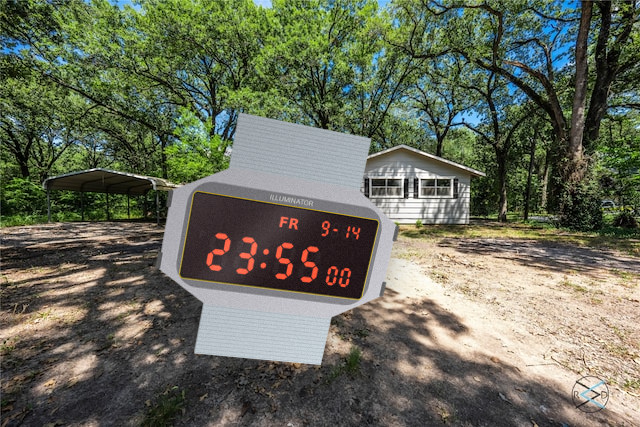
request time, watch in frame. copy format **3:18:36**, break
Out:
**23:55:00**
